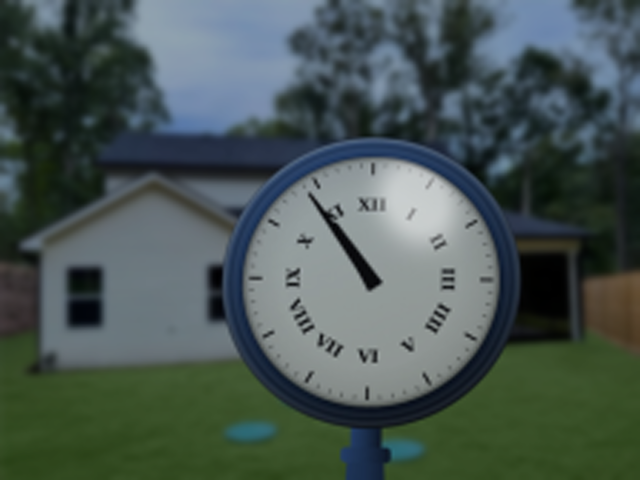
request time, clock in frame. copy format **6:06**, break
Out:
**10:54**
